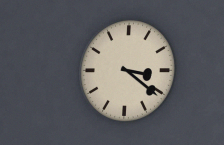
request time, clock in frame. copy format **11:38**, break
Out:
**3:21**
